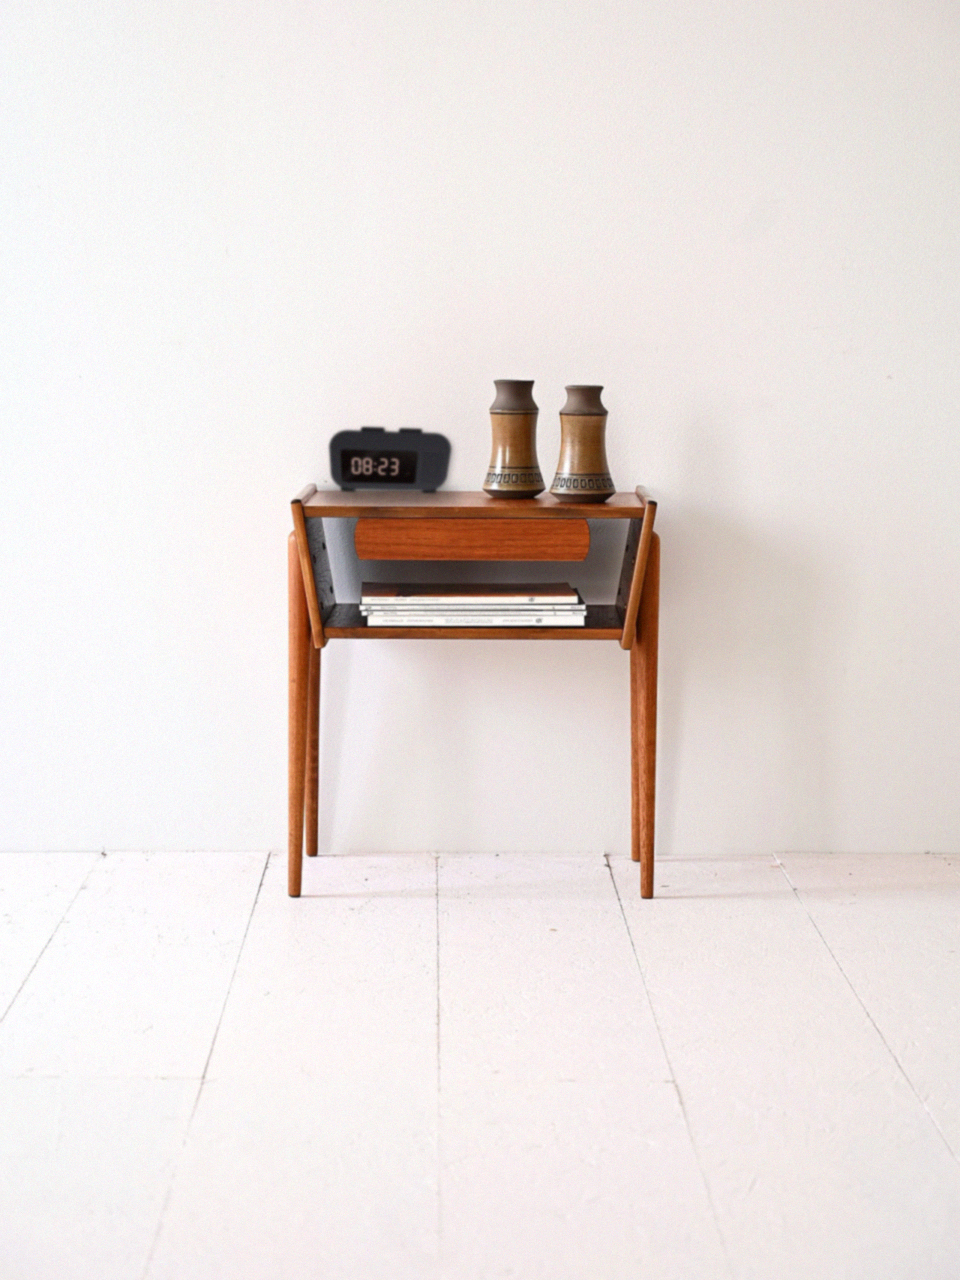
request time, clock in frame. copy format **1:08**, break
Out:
**8:23**
